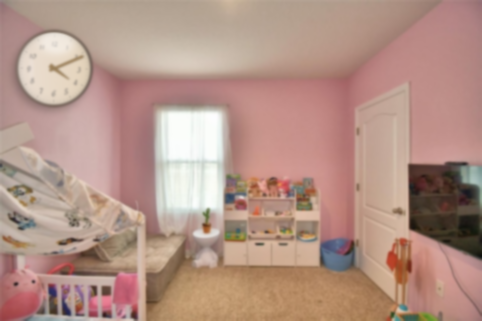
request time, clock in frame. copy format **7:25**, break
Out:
**4:11**
